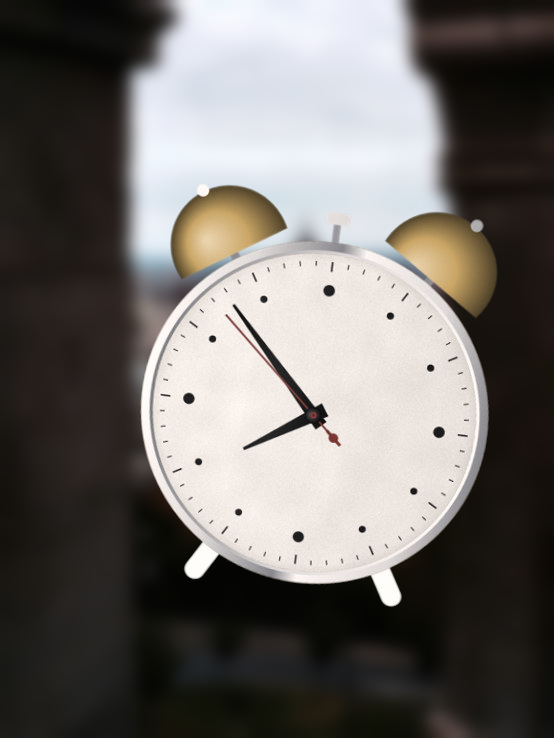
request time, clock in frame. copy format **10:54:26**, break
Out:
**7:52:52**
